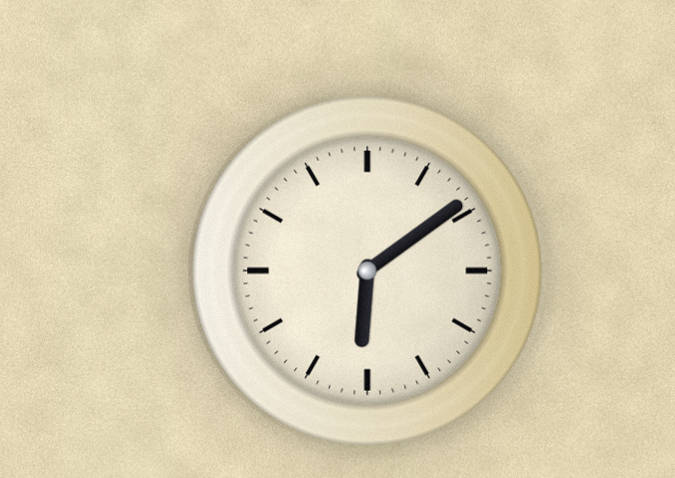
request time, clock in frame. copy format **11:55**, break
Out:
**6:09**
